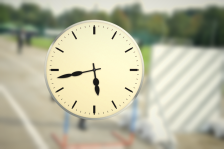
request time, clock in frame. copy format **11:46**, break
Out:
**5:43**
